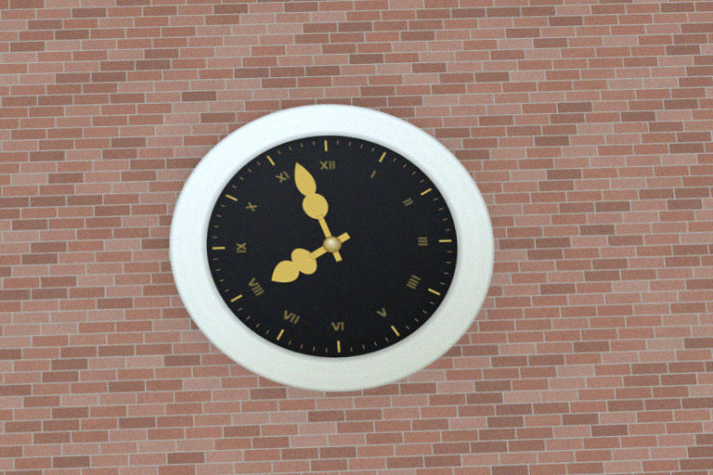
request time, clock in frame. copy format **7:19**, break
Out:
**7:57**
